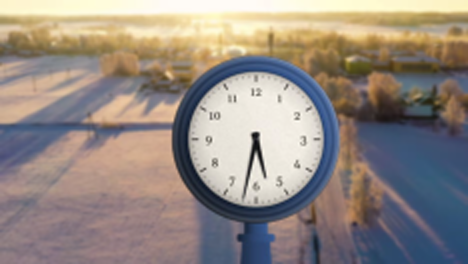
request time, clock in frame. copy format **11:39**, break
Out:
**5:32**
